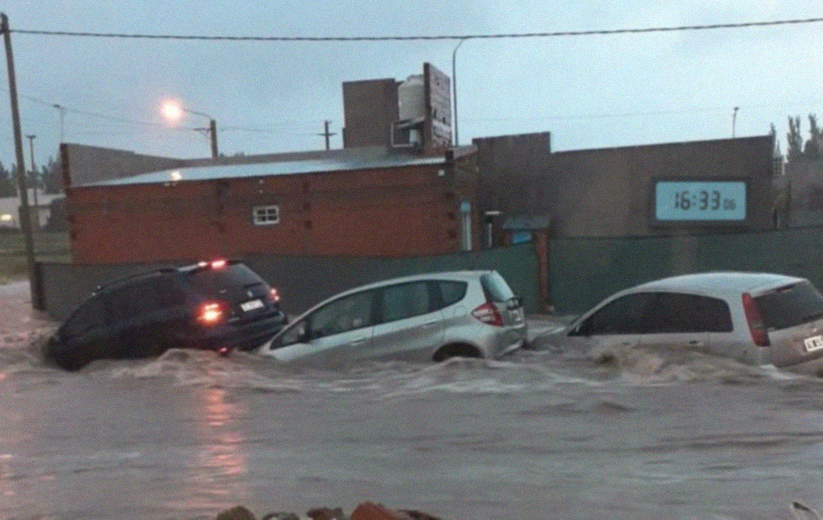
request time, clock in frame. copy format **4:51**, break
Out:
**16:33**
